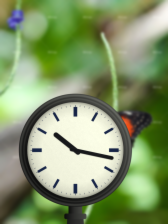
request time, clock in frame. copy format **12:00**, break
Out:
**10:17**
